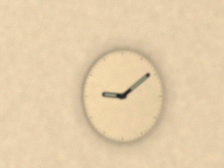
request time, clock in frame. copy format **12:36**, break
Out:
**9:09**
